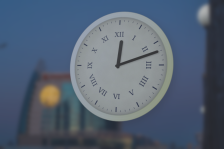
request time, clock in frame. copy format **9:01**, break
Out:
**12:12**
